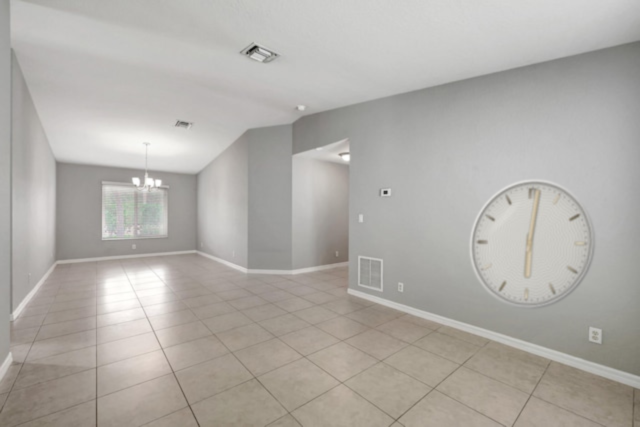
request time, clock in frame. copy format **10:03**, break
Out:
**6:01**
